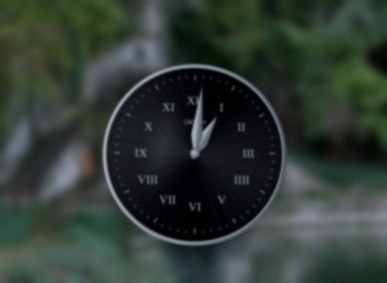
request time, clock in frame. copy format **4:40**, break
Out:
**1:01**
